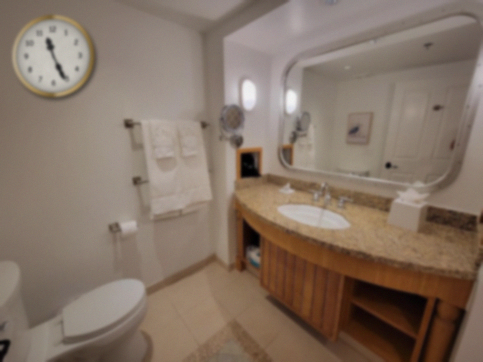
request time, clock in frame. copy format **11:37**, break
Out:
**11:26**
